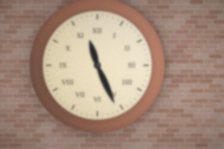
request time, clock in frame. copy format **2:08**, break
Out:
**11:26**
